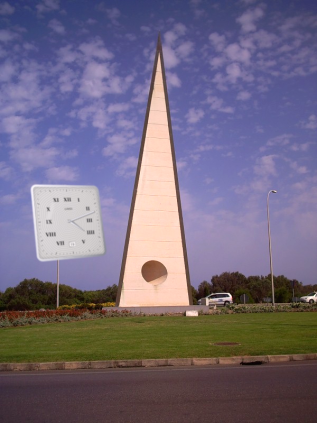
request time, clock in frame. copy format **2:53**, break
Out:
**4:12**
